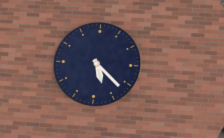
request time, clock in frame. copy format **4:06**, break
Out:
**5:22**
